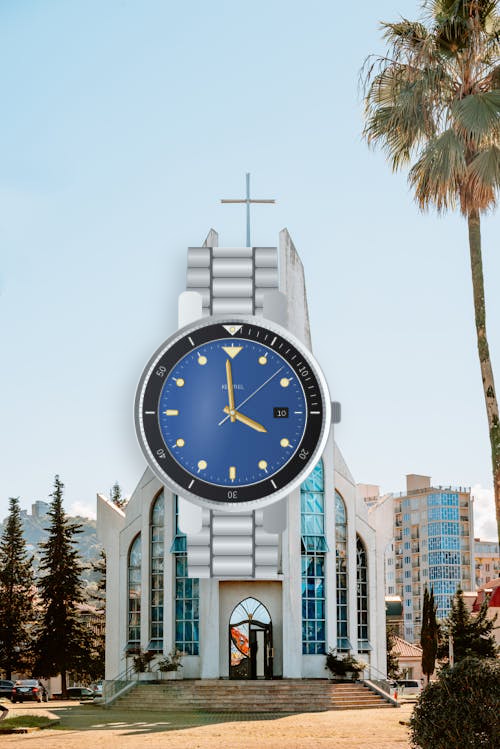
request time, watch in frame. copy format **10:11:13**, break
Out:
**3:59:08**
